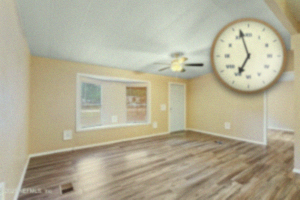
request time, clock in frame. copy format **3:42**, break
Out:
**6:57**
